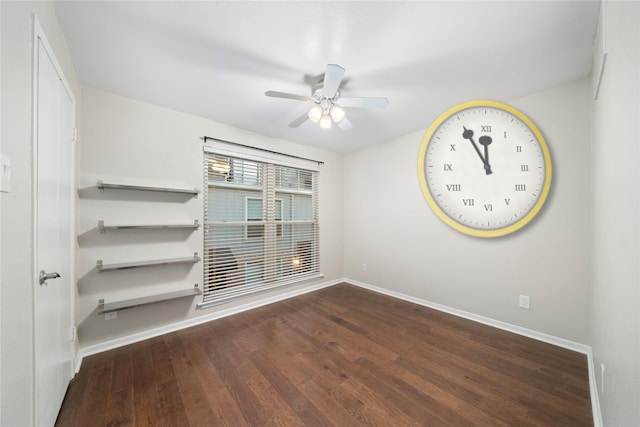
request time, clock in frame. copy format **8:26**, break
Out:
**11:55**
